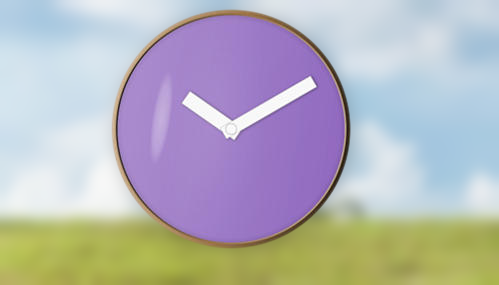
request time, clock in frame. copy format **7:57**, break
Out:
**10:10**
